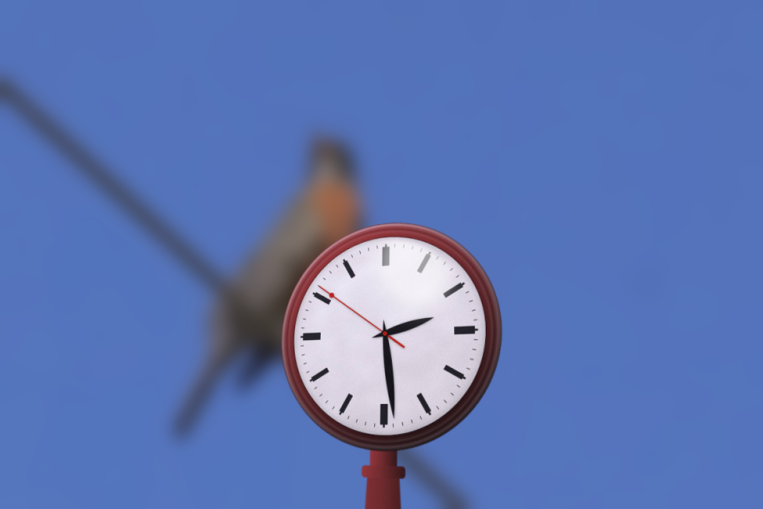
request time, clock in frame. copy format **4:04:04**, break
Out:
**2:28:51**
